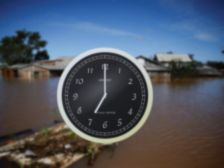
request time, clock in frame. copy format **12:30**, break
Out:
**7:00**
